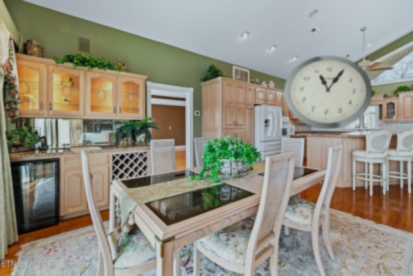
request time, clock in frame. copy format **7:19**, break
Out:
**11:05**
